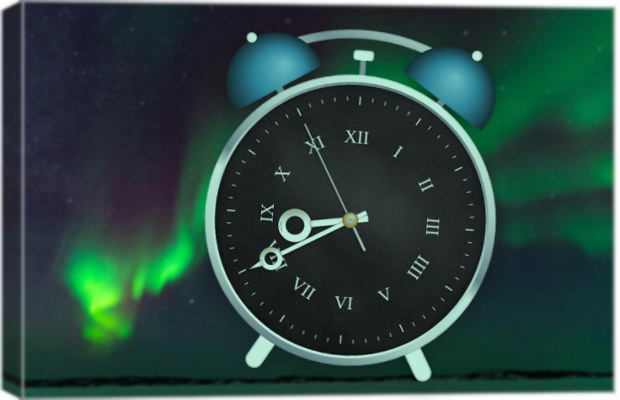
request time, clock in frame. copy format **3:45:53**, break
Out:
**8:39:55**
